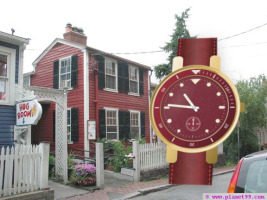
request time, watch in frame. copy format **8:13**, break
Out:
**10:46**
